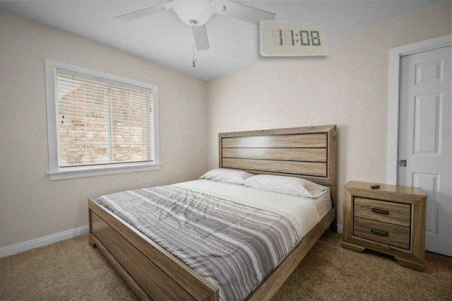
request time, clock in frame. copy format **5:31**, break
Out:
**11:08**
